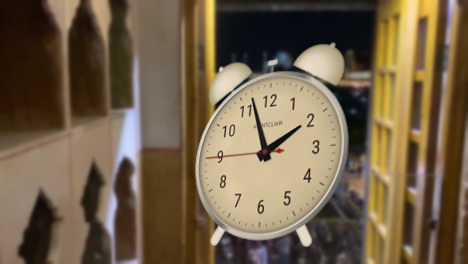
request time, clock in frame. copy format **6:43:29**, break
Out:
**1:56:45**
